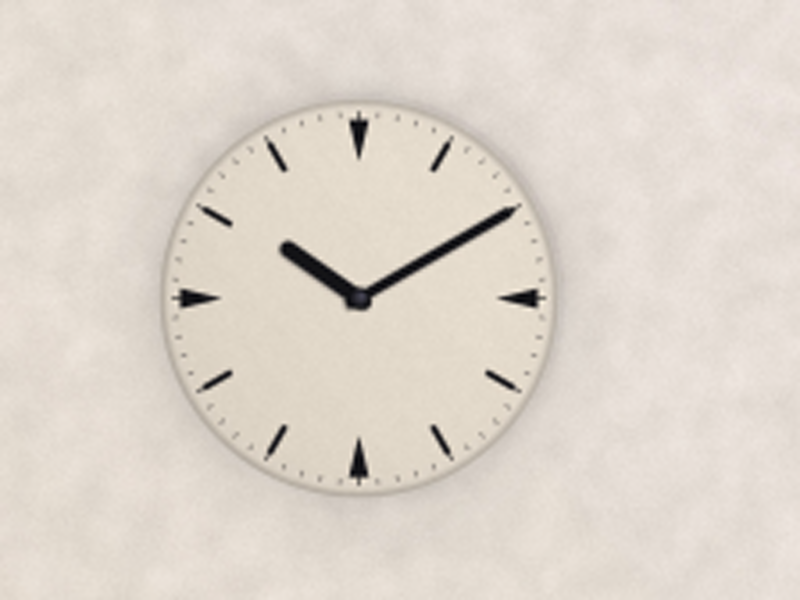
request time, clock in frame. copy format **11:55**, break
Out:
**10:10**
